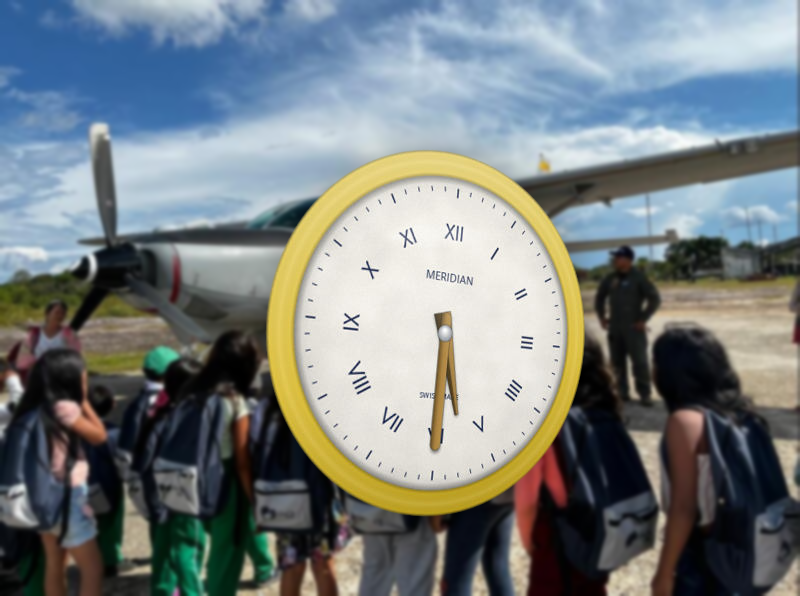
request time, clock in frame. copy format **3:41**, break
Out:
**5:30**
